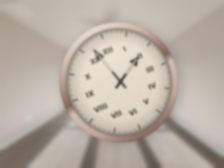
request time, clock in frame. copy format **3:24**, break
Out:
**1:57**
